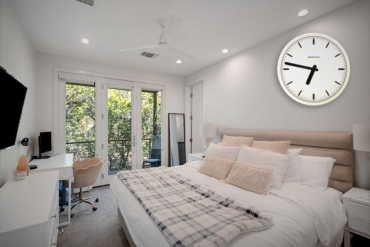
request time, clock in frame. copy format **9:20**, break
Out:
**6:47**
